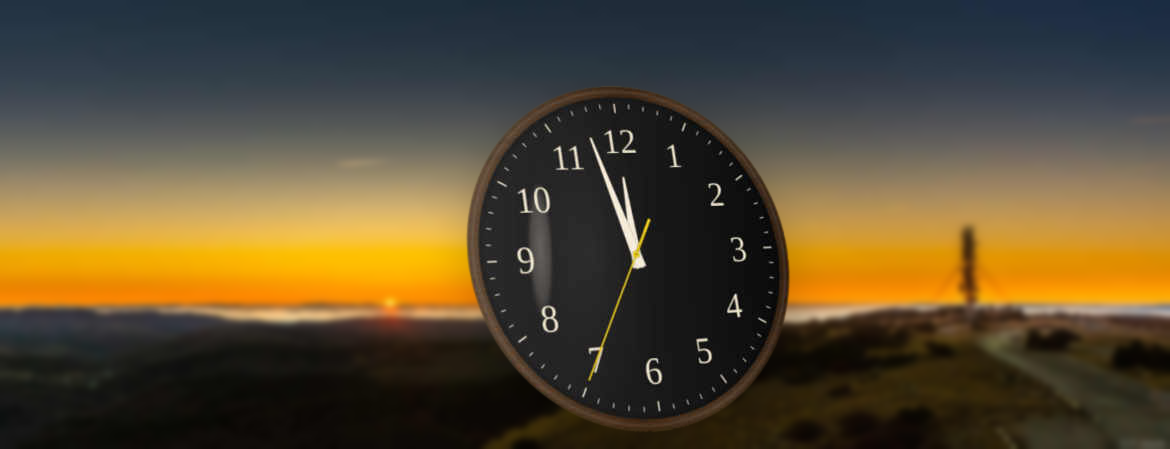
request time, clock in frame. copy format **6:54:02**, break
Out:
**11:57:35**
